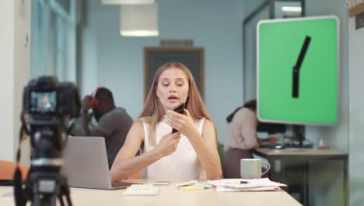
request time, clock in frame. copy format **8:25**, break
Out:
**6:04**
